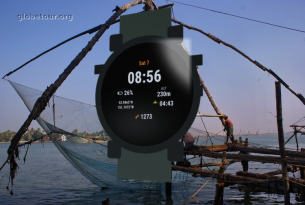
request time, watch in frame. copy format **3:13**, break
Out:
**8:56**
